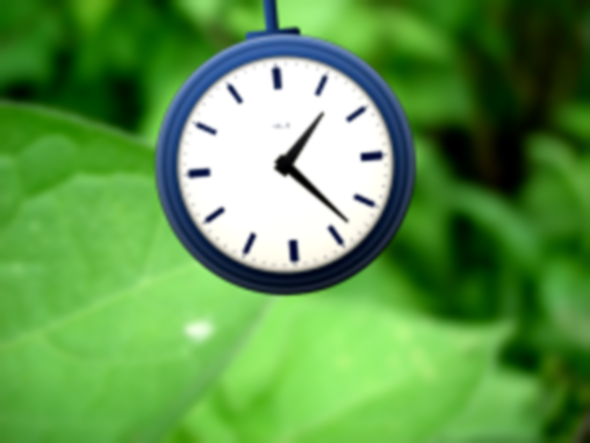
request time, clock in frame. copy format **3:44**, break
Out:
**1:23**
